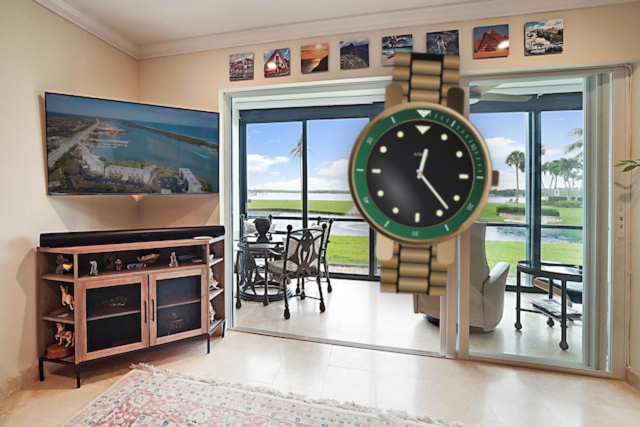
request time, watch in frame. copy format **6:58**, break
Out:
**12:23**
